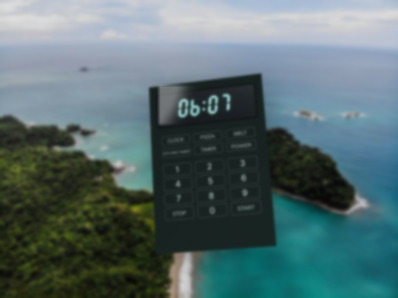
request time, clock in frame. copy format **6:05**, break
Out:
**6:07**
